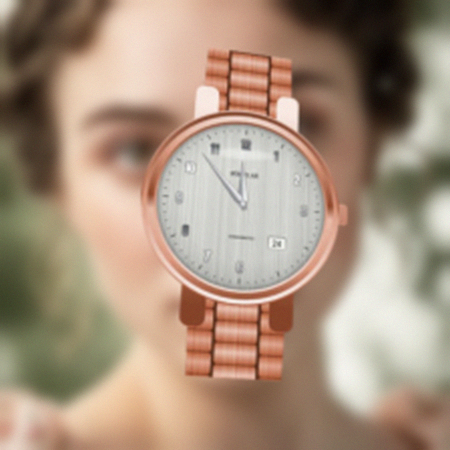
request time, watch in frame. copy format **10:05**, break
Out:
**11:53**
